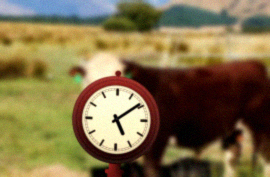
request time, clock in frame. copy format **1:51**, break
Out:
**5:09**
